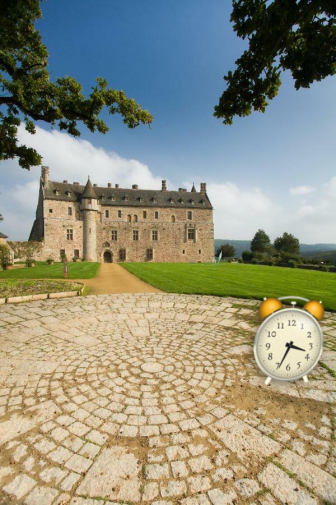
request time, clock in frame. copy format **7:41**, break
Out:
**3:34**
